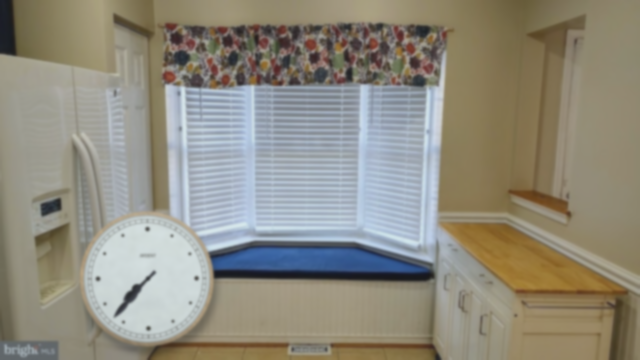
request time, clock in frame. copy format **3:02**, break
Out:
**7:37**
